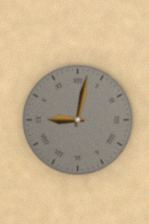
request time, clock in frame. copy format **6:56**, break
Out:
**9:02**
